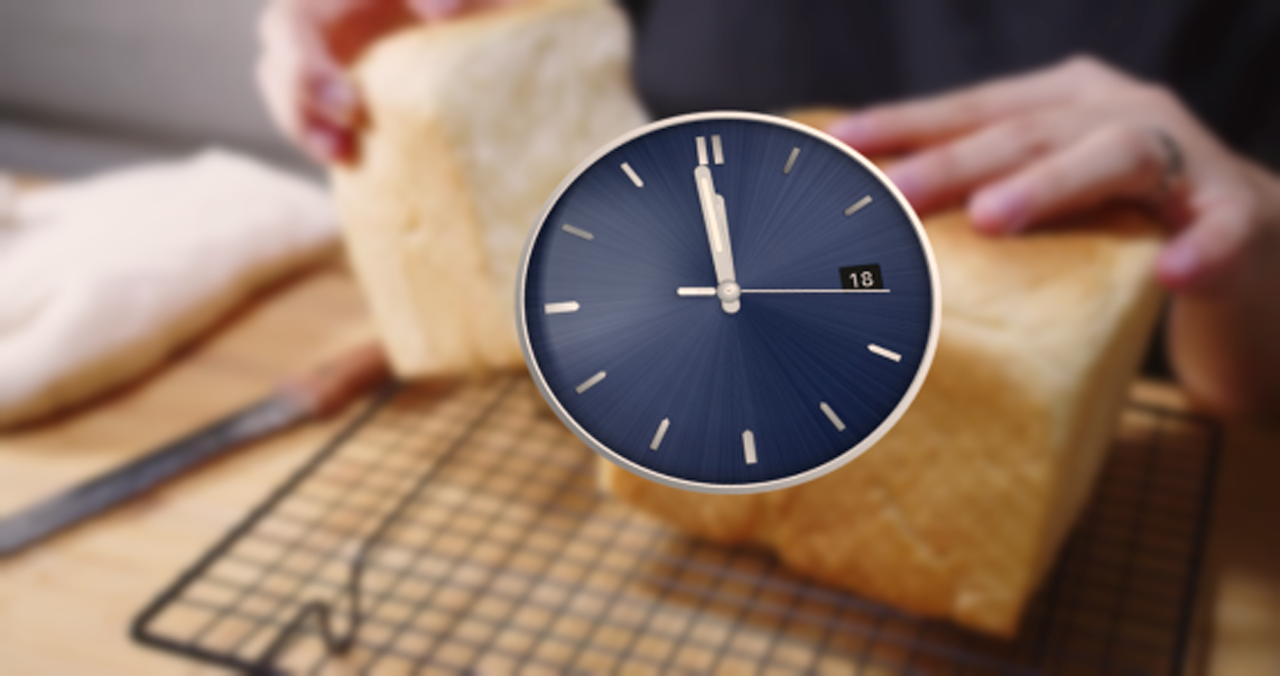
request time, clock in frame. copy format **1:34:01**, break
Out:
**11:59:16**
